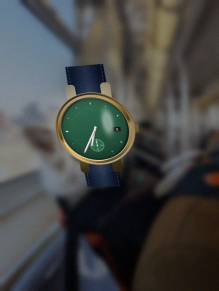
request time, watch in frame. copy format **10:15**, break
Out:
**6:35**
